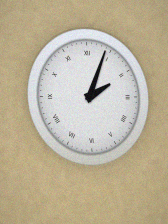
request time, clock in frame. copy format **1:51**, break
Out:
**2:04**
